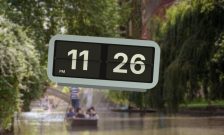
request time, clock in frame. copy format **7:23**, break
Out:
**11:26**
